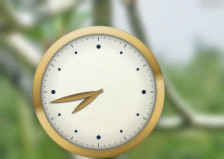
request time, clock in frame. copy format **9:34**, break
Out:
**7:43**
